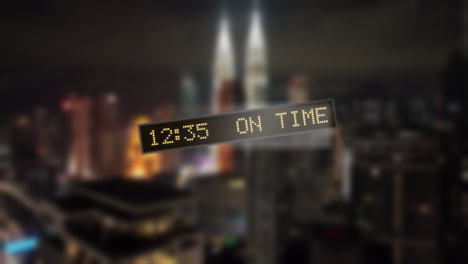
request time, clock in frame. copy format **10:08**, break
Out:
**12:35**
